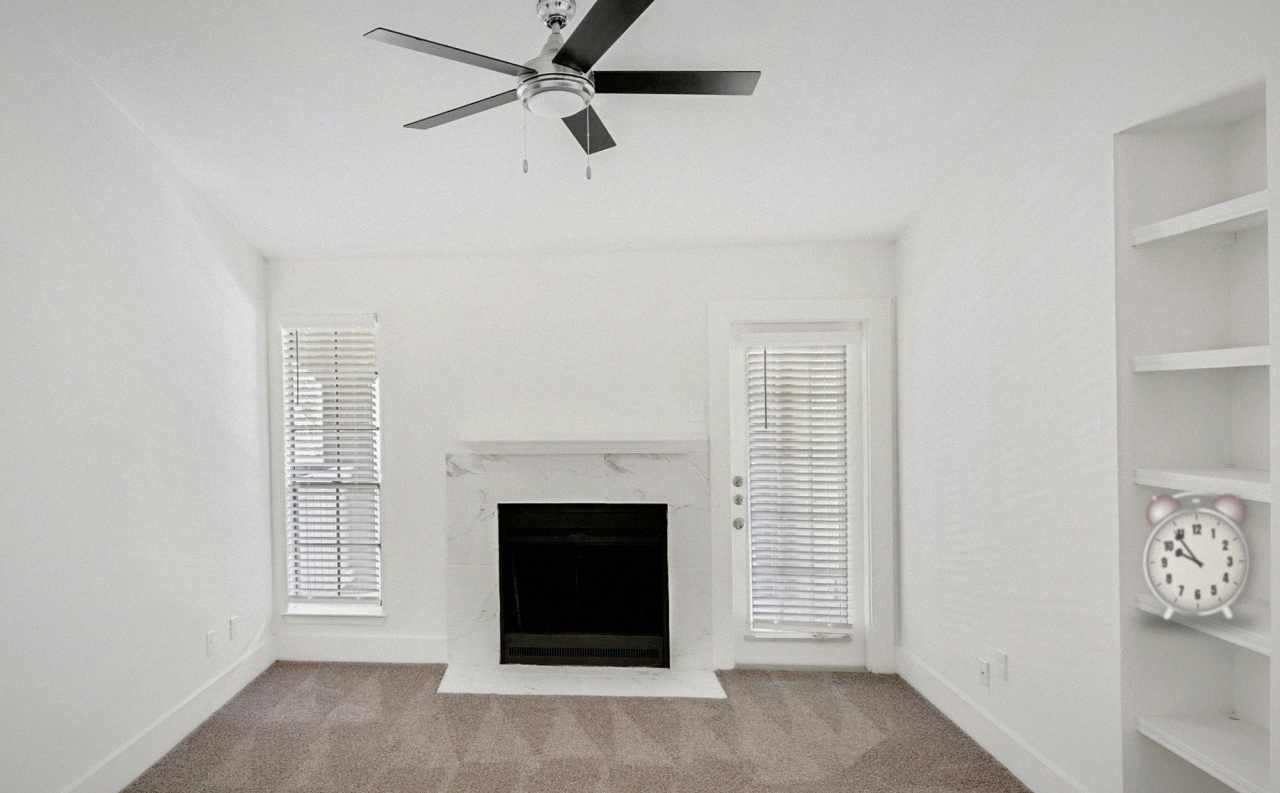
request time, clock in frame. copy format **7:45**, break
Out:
**9:54**
